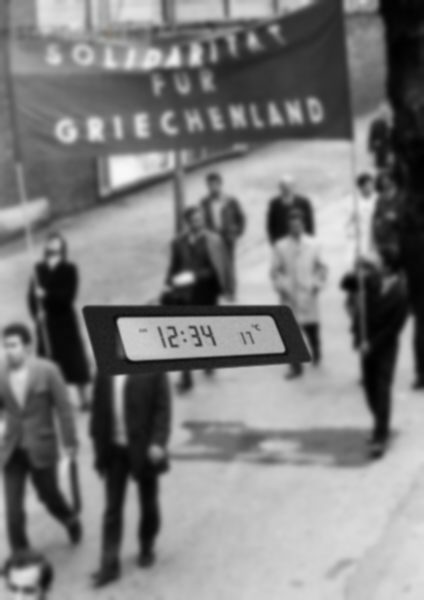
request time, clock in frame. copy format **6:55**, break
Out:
**12:34**
